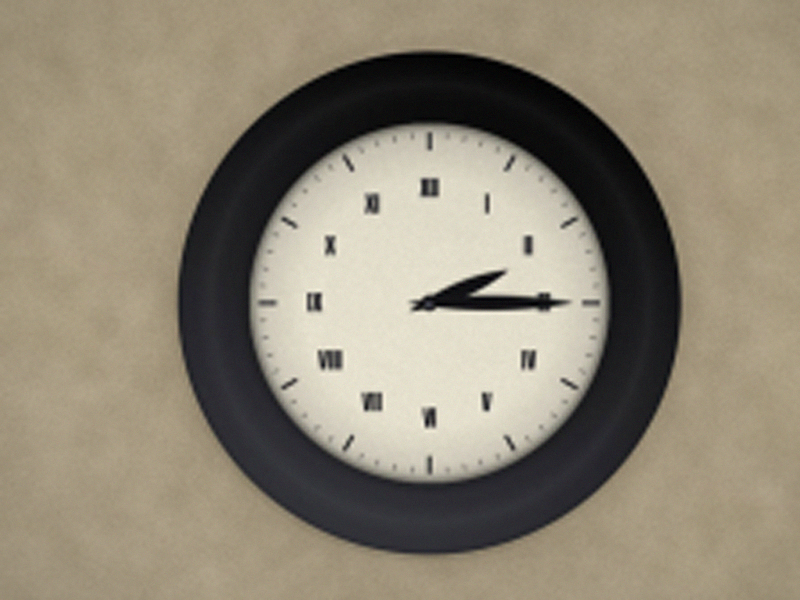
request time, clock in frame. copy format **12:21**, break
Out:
**2:15**
